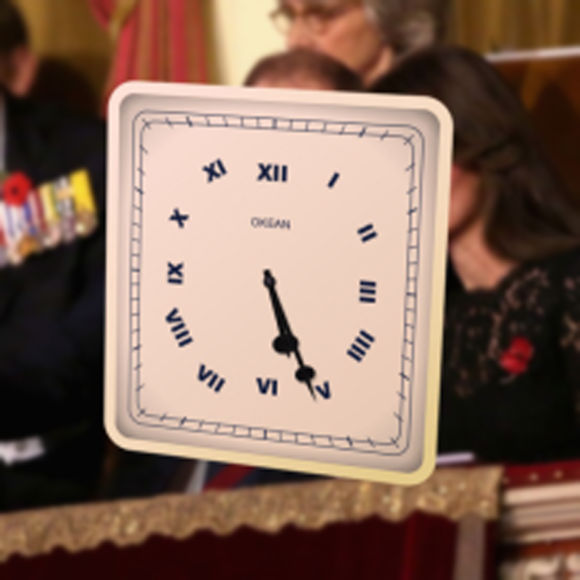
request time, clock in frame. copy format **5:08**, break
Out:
**5:26**
